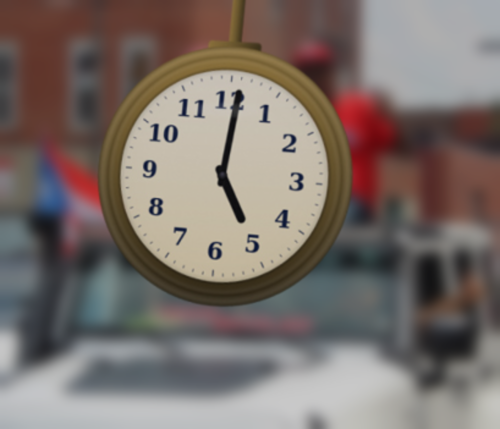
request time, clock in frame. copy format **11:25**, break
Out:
**5:01**
